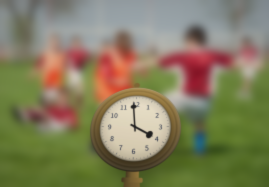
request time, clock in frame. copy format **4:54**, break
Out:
**3:59**
